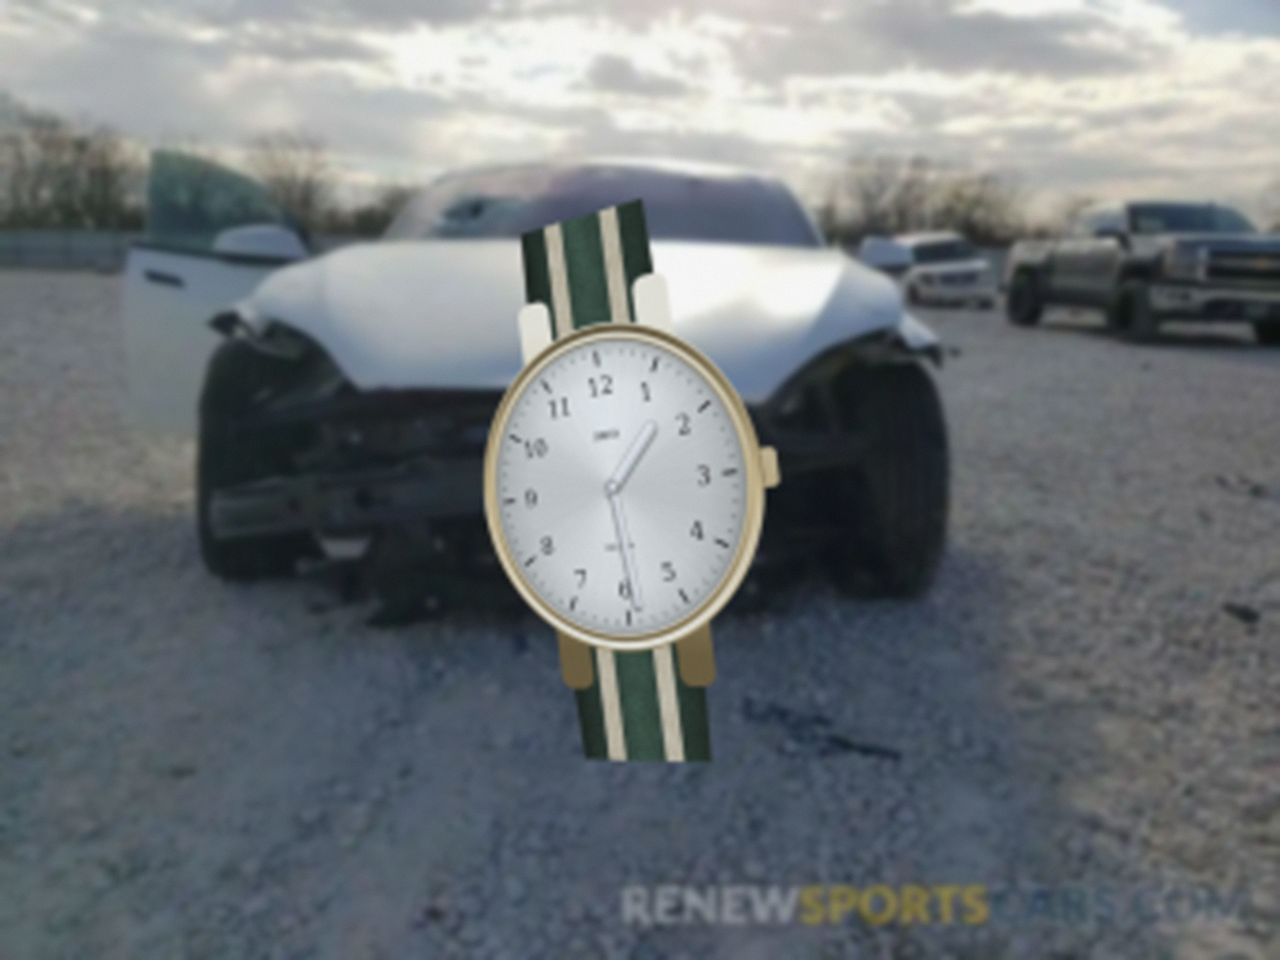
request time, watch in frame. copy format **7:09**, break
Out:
**1:29**
